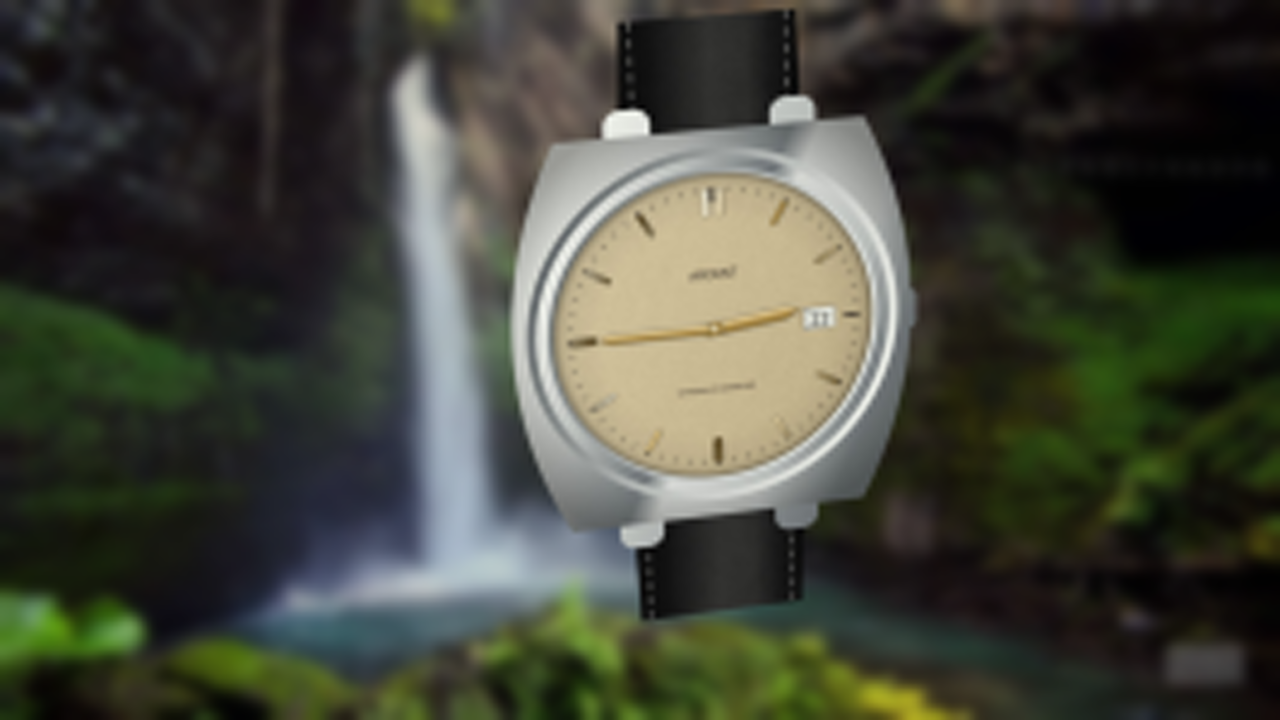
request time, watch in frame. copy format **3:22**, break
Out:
**2:45**
